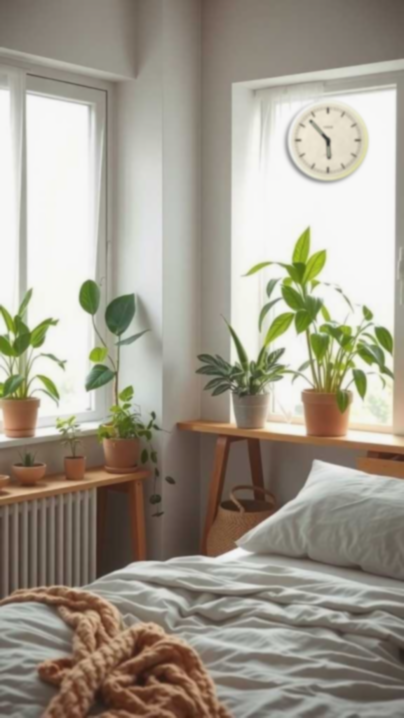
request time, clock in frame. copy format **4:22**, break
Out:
**5:53**
